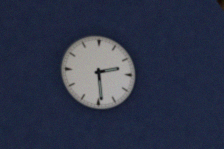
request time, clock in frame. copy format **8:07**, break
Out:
**2:29**
